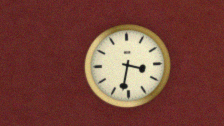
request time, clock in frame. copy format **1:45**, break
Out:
**3:32**
